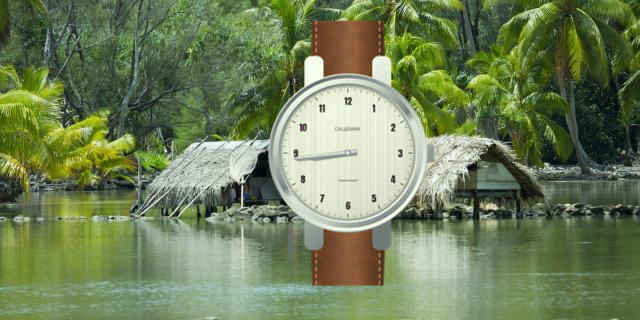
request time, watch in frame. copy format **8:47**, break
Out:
**8:44**
